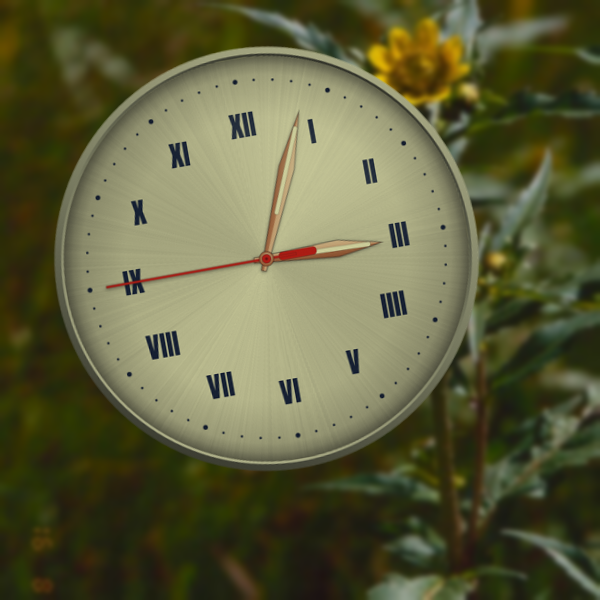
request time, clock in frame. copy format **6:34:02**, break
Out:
**3:03:45**
